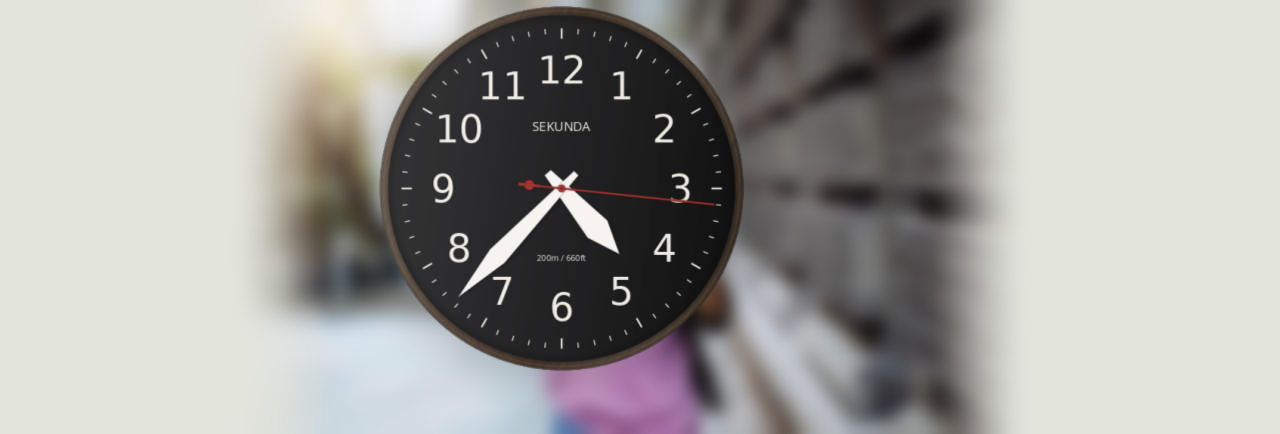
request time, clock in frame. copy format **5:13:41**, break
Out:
**4:37:16**
